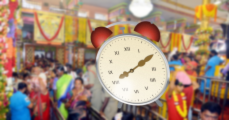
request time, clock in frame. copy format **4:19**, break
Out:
**8:10**
